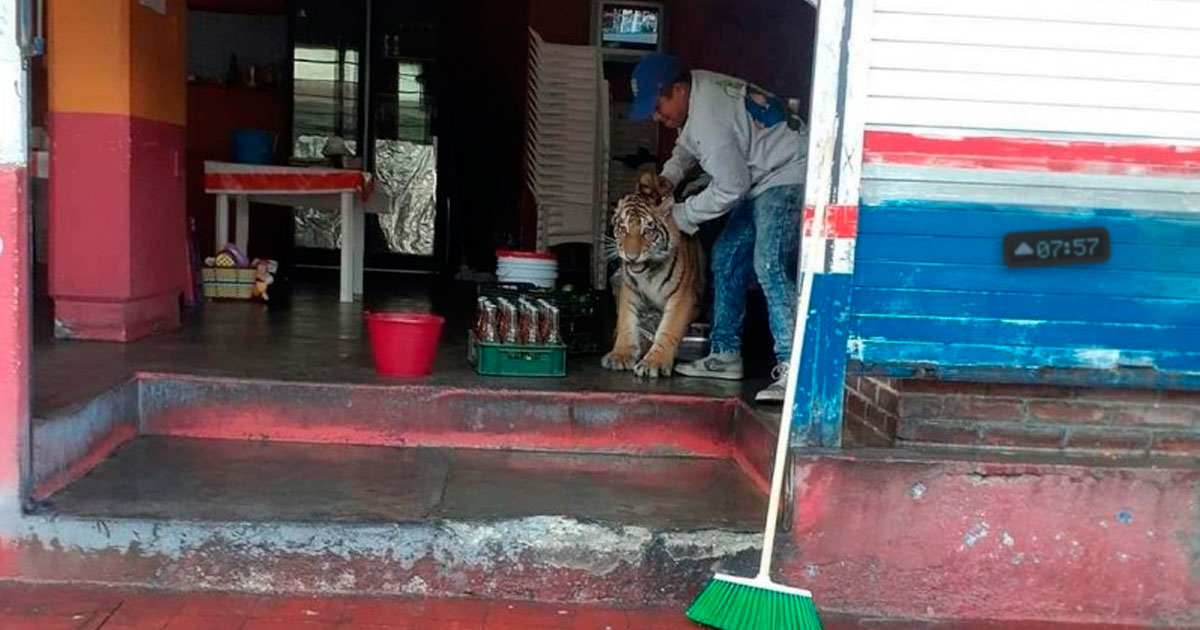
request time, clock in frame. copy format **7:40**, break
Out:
**7:57**
